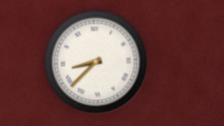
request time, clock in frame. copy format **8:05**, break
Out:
**8:38**
